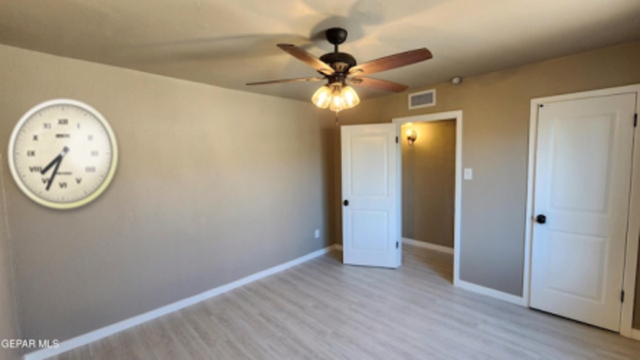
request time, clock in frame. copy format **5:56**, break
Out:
**7:34**
